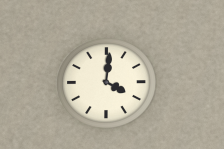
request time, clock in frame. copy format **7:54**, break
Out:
**4:01**
